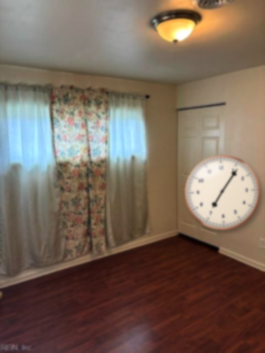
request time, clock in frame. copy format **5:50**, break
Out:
**7:06**
